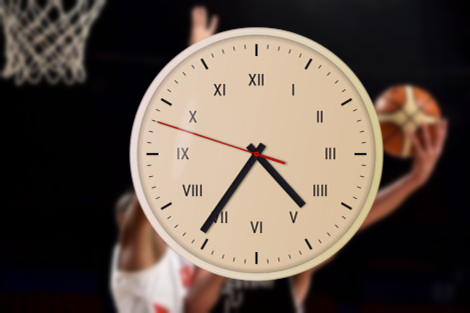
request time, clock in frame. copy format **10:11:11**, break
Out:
**4:35:48**
